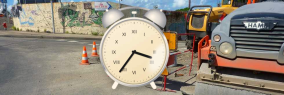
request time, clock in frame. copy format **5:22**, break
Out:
**3:36**
